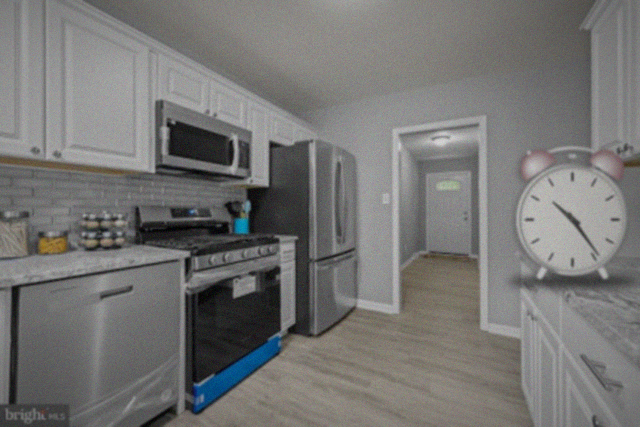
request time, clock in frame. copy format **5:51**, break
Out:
**10:24**
